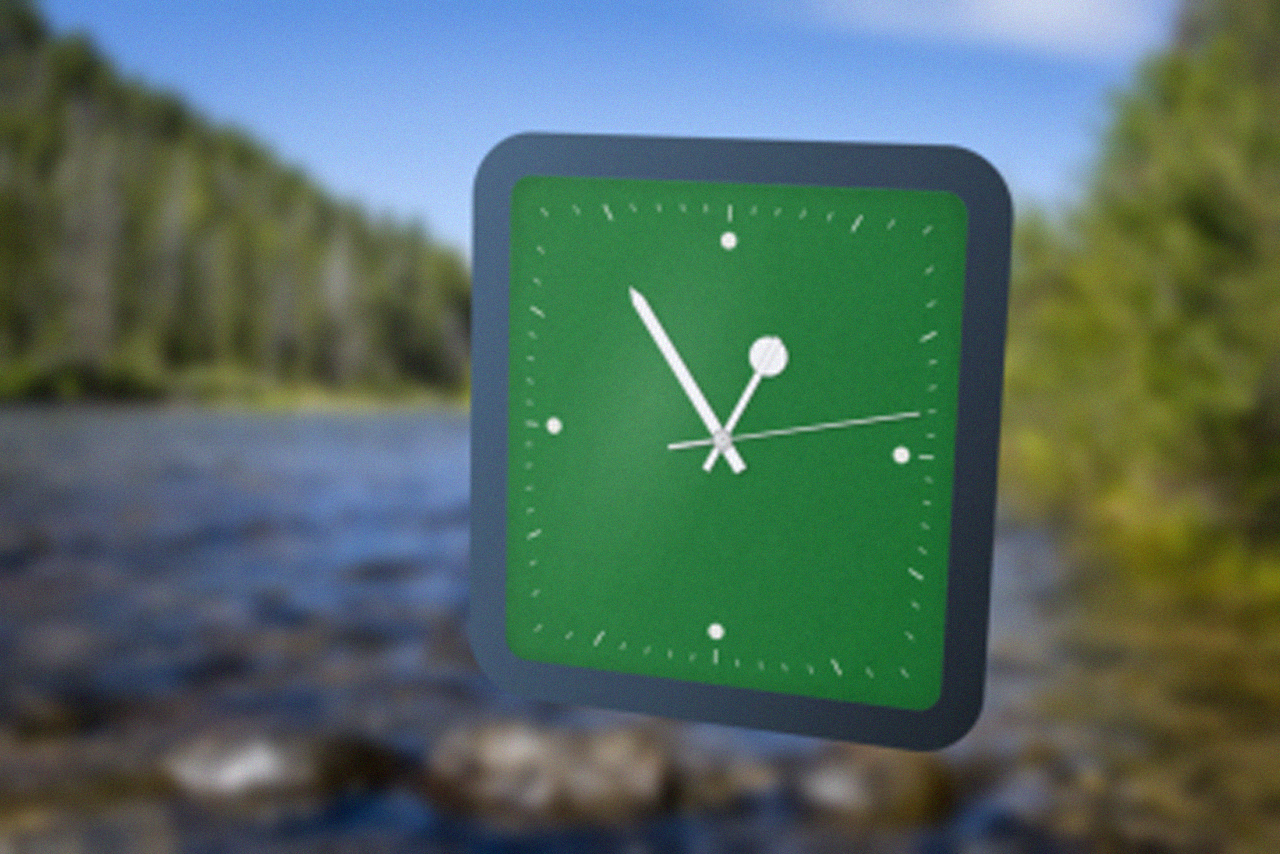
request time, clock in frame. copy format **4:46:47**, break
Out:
**12:54:13**
